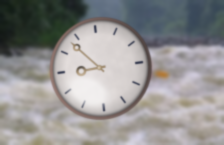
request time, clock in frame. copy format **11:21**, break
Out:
**8:53**
